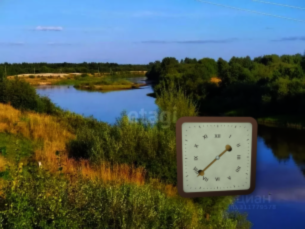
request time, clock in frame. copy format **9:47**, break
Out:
**1:38**
